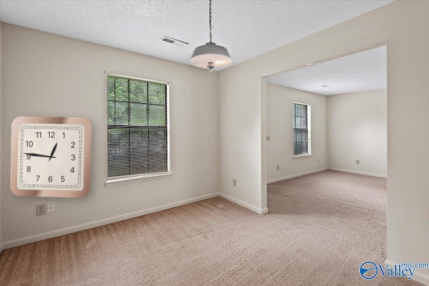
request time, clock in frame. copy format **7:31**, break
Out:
**12:46**
